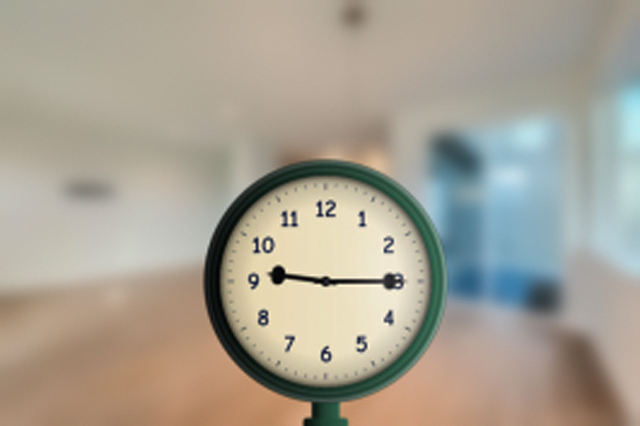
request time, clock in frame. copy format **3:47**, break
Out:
**9:15**
